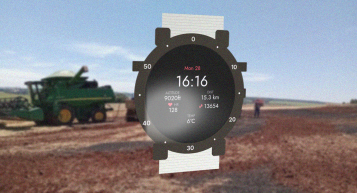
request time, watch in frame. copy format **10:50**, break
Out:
**16:16**
